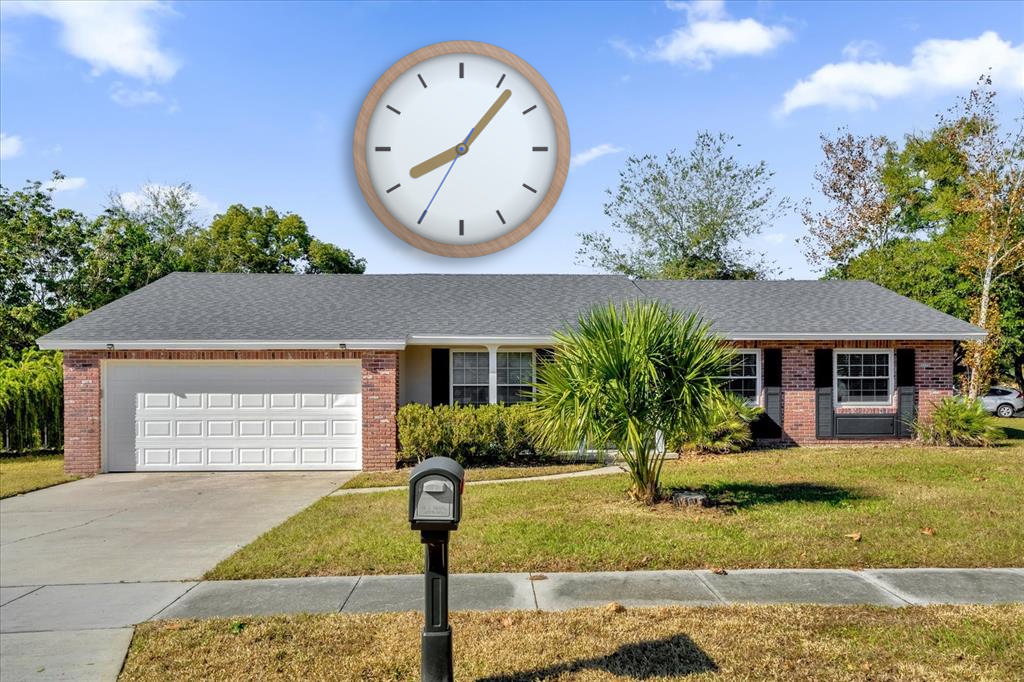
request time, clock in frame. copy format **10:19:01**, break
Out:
**8:06:35**
